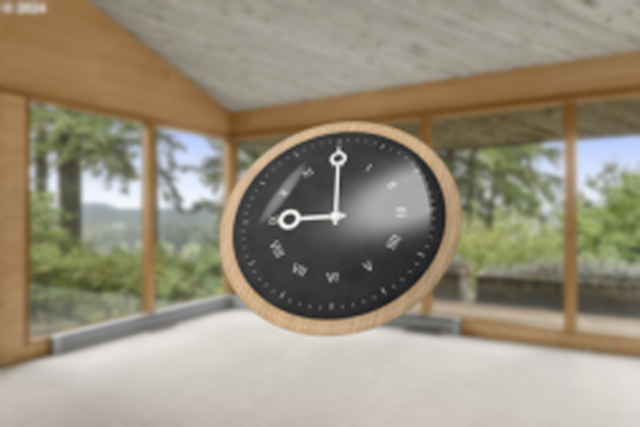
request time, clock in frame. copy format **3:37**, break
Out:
**9:00**
